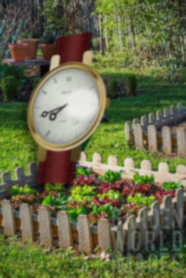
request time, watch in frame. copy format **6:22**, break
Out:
**7:42**
